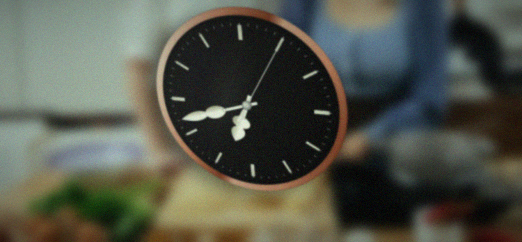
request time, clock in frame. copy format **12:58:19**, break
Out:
**6:42:05**
